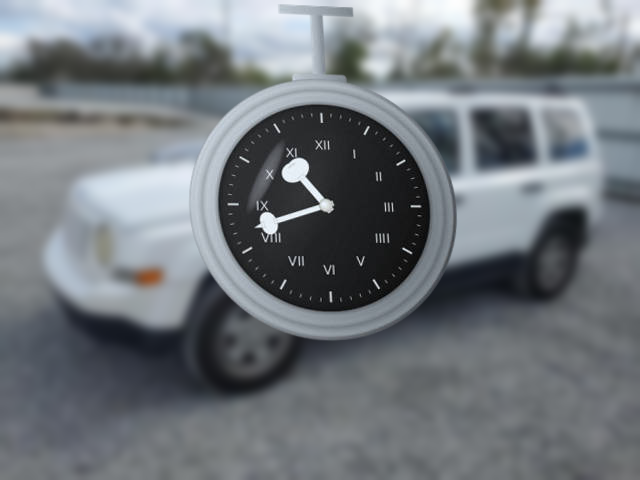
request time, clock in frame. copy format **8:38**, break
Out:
**10:42**
